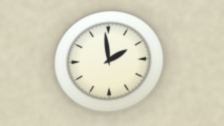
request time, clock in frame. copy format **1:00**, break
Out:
**1:59**
